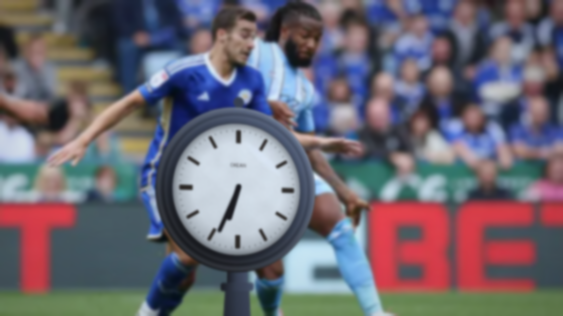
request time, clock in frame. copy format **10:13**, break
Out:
**6:34**
